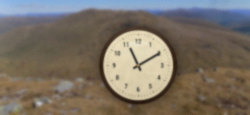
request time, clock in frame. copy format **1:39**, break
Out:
**11:10**
